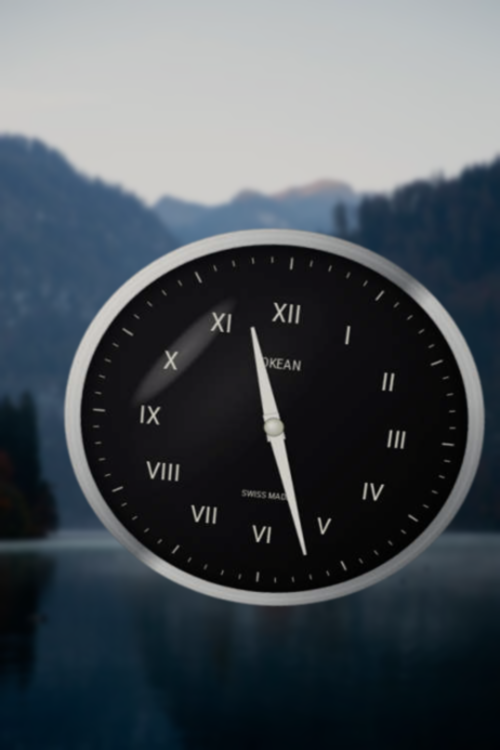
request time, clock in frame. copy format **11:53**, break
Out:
**11:27**
